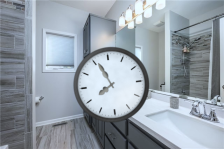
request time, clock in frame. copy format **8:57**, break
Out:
**7:56**
